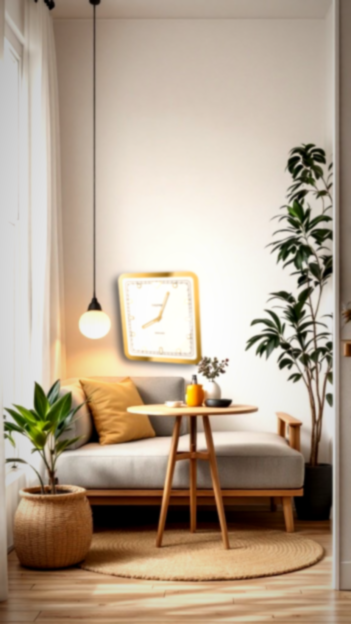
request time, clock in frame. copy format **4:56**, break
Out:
**8:04**
